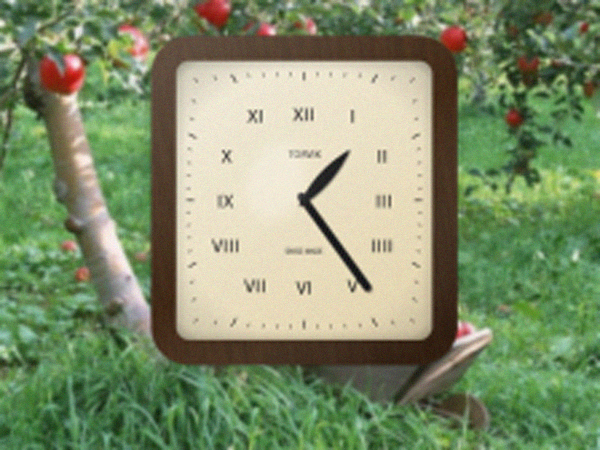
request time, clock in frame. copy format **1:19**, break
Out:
**1:24**
